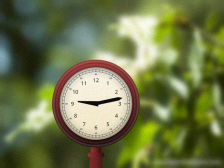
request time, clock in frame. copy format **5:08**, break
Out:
**9:13**
